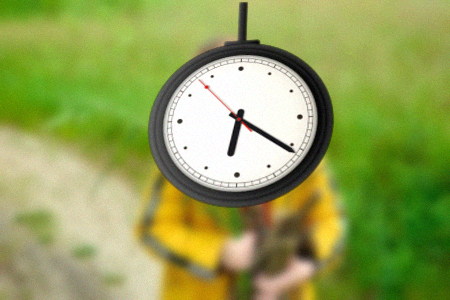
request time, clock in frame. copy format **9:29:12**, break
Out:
**6:20:53**
